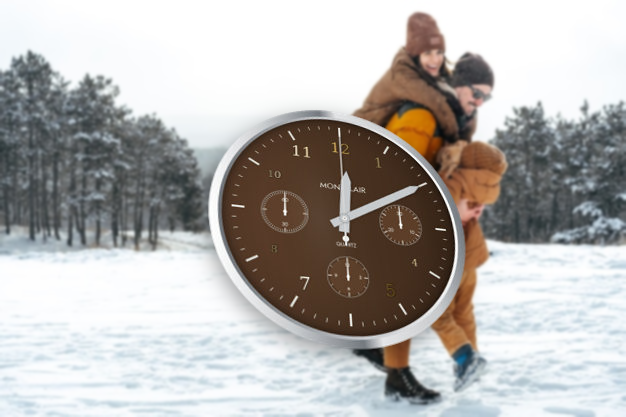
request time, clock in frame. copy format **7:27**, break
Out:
**12:10**
